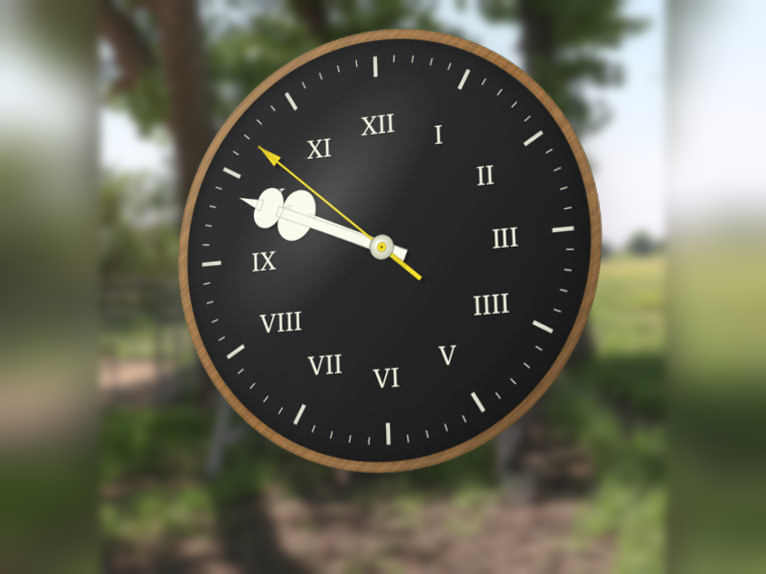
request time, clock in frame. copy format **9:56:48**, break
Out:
**9:48:52**
